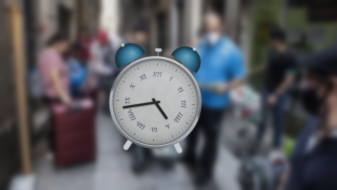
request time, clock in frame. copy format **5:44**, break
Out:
**4:43**
